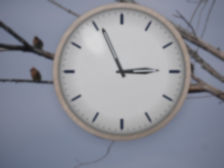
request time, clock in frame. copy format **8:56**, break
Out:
**2:56**
